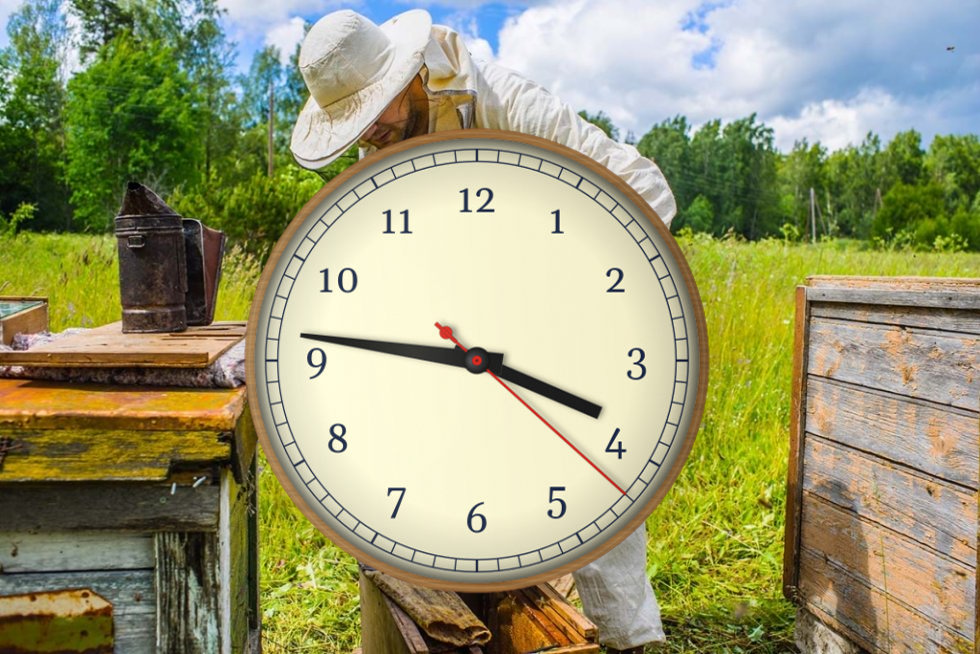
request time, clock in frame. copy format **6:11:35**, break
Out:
**3:46:22**
